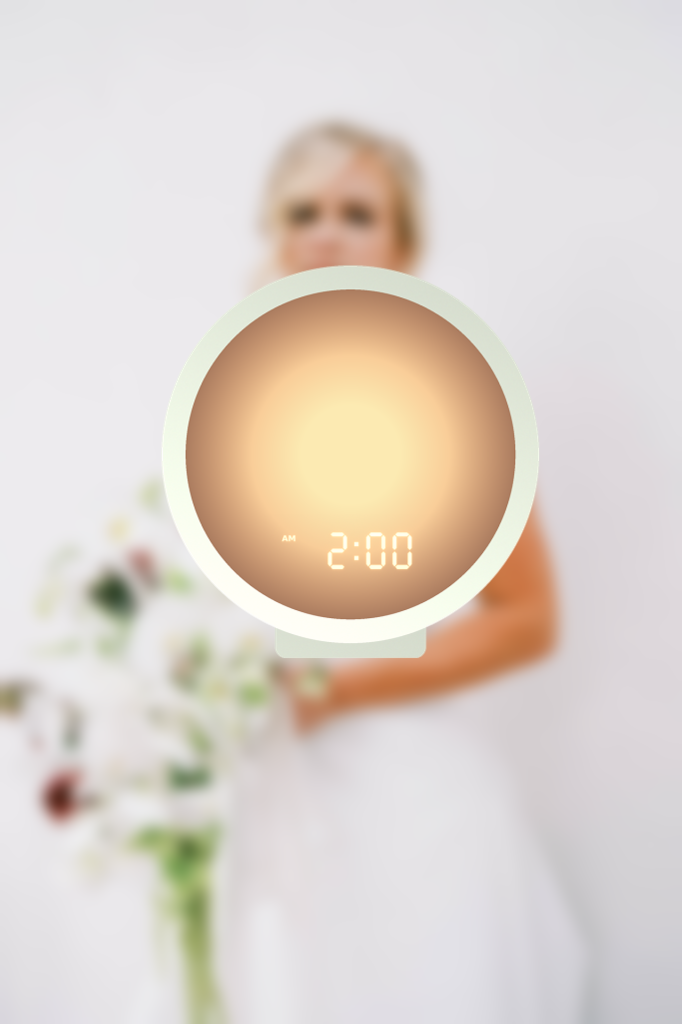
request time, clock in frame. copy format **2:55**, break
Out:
**2:00**
